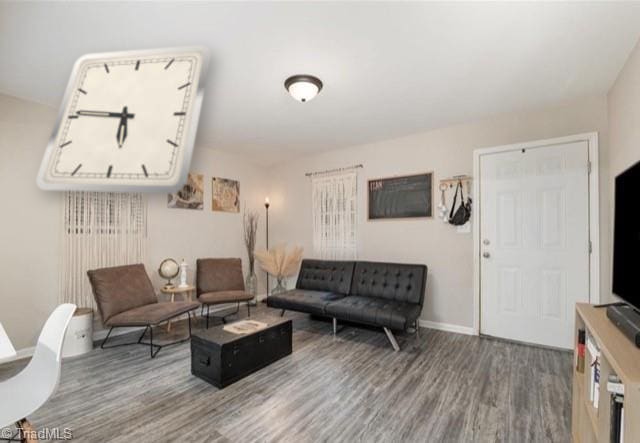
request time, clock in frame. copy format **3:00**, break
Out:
**5:46**
